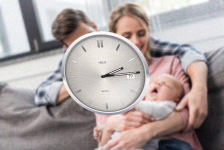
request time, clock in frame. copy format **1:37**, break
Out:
**2:14**
